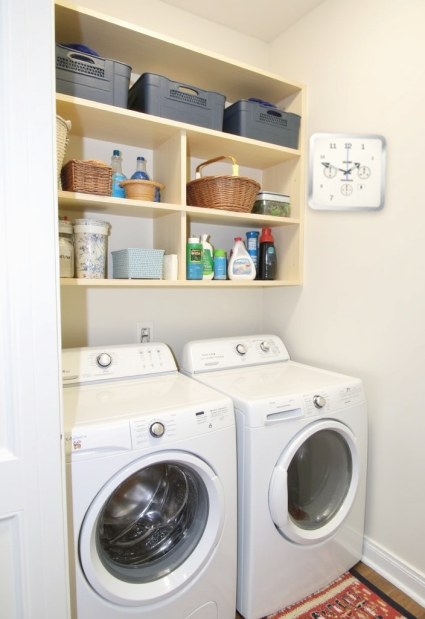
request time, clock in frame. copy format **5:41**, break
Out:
**1:48**
